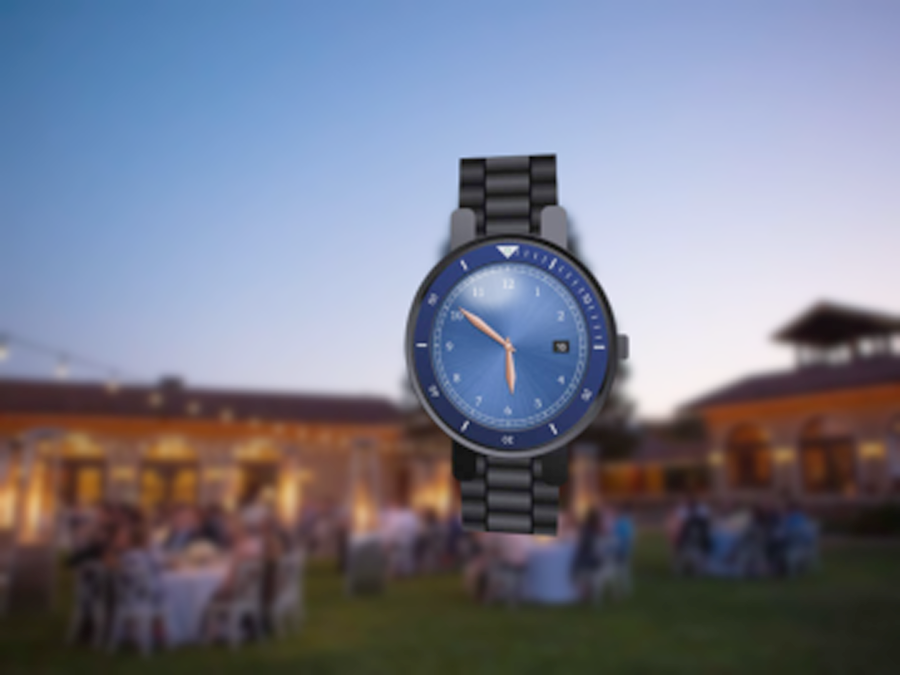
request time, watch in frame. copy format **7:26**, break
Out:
**5:51**
